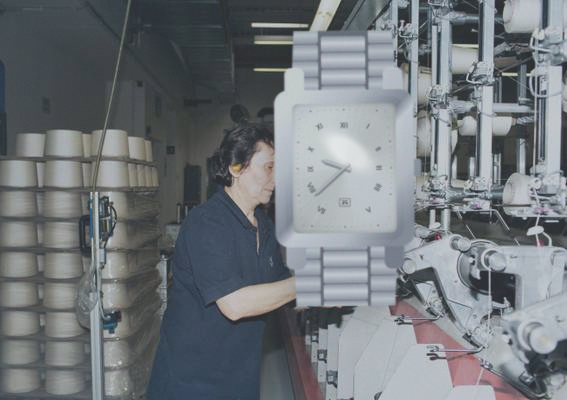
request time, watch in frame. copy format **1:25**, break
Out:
**9:38**
